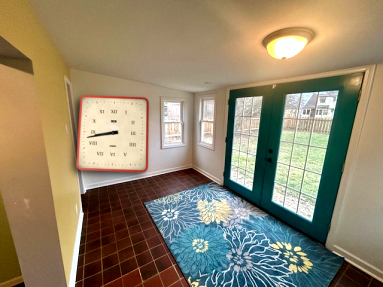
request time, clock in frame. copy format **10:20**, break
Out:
**8:43**
